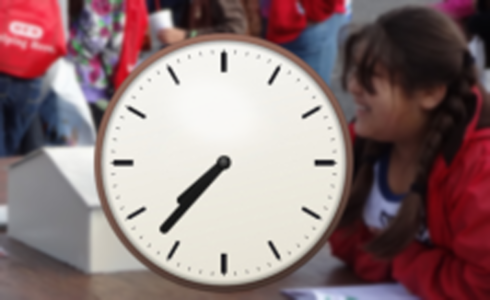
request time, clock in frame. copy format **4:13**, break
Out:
**7:37**
